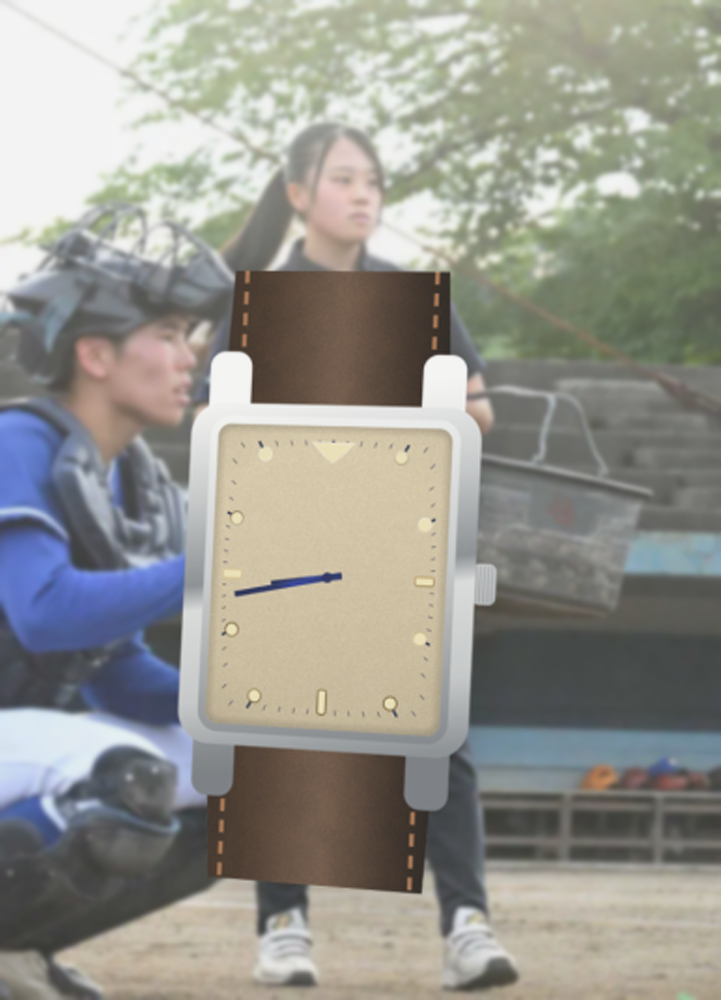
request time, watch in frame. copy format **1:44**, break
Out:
**8:43**
